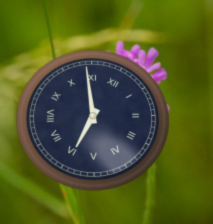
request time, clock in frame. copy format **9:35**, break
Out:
**5:54**
